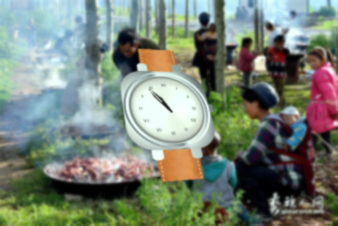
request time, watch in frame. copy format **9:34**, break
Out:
**10:54**
